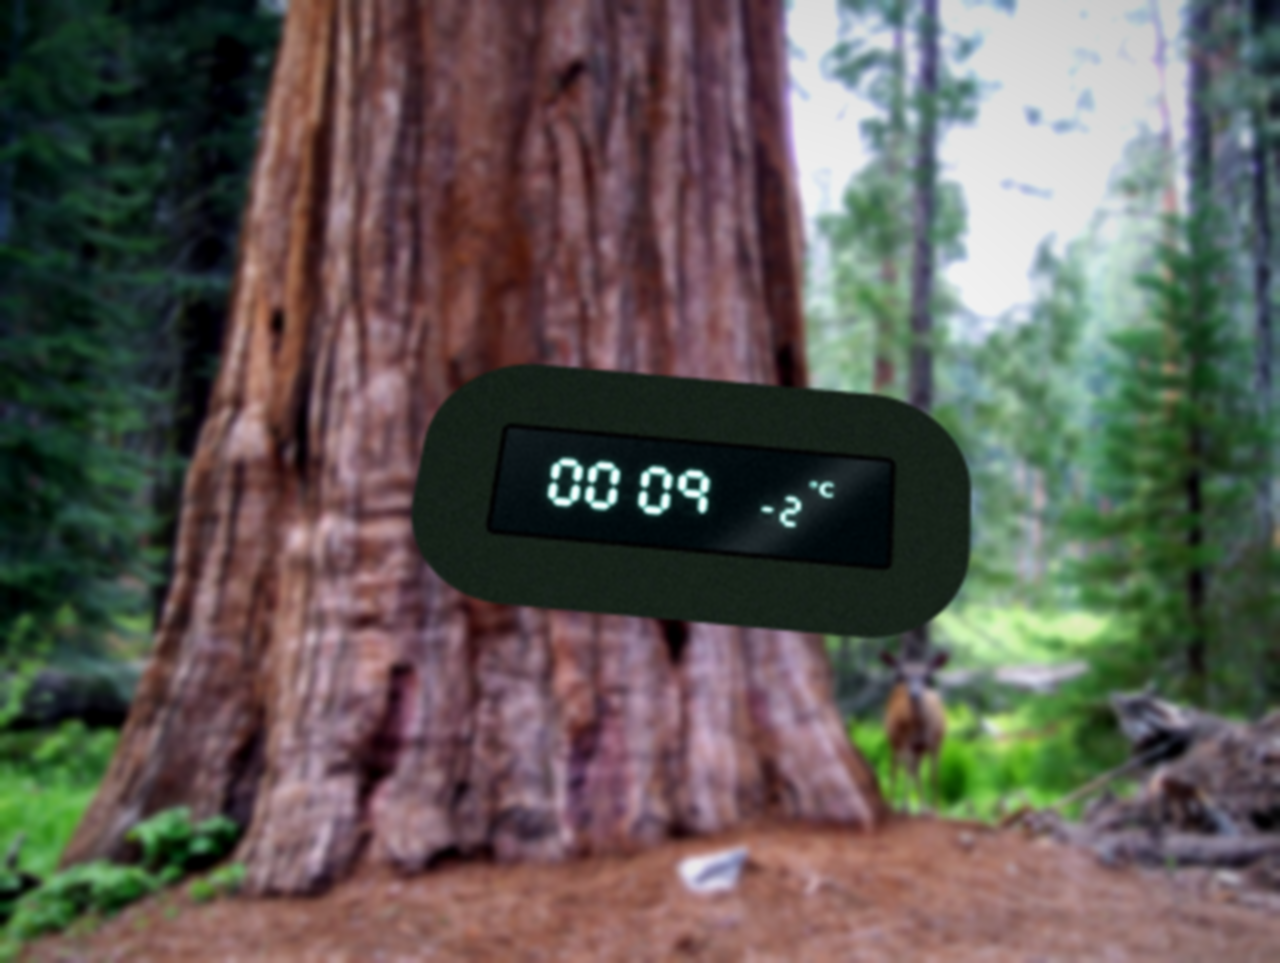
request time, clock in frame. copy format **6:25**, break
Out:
**0:09**
